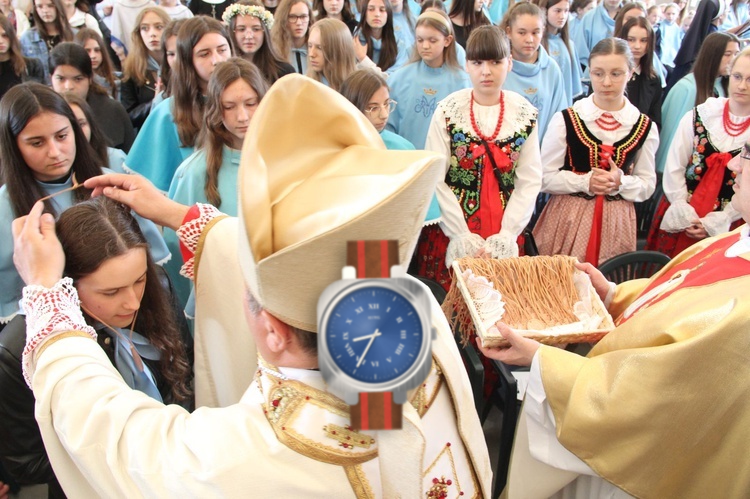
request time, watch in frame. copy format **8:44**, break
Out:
**8:35**
